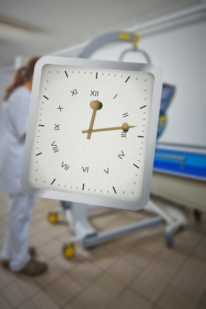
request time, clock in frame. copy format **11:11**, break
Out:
**12:13**
